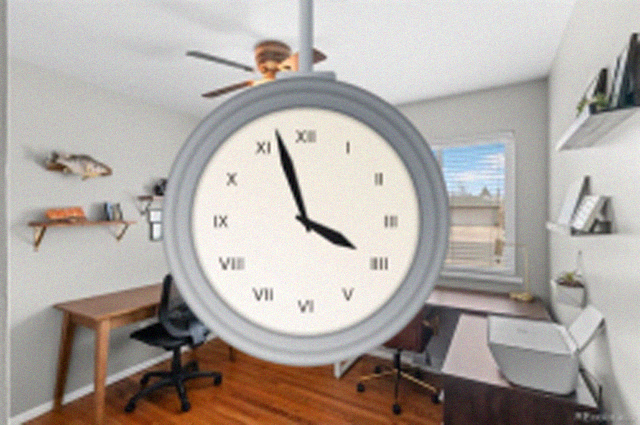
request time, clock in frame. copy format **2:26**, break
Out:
**3:57**
